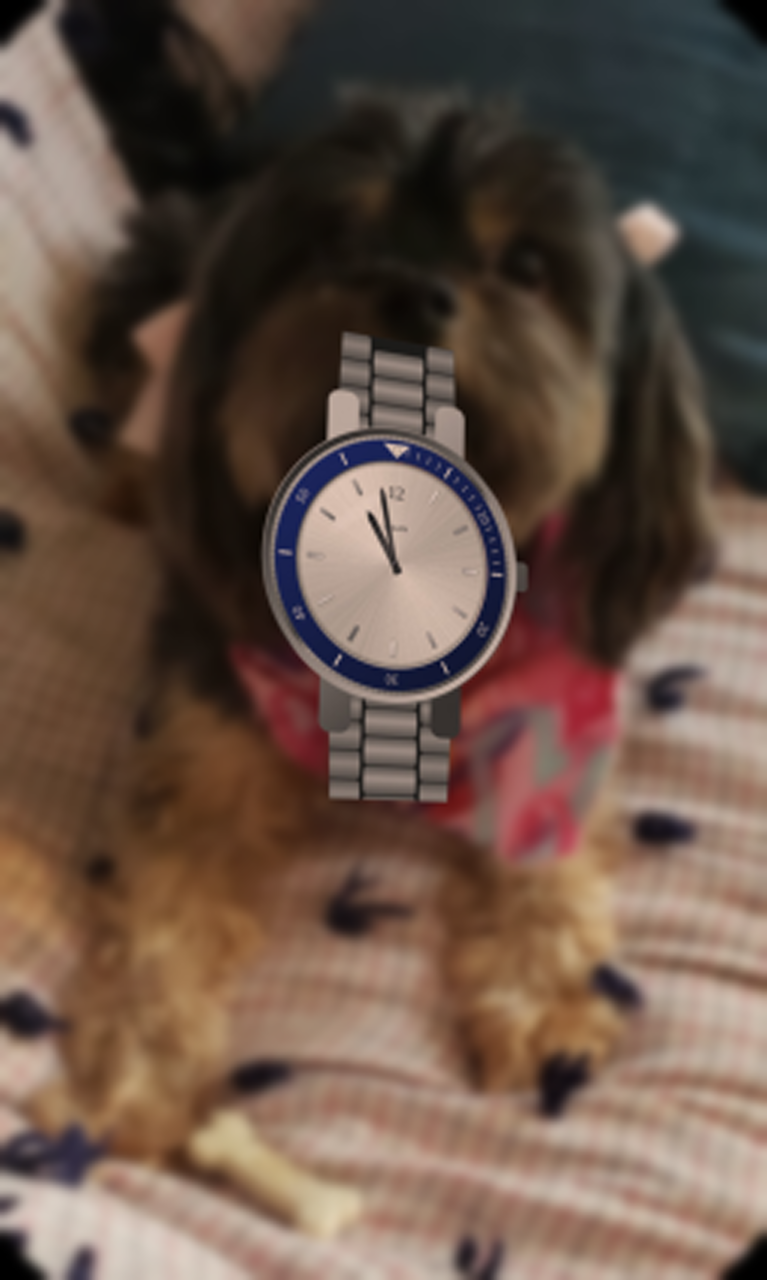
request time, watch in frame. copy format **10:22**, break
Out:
**10:58**
